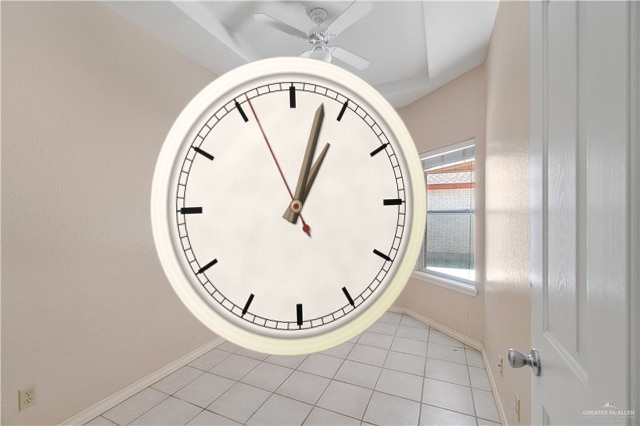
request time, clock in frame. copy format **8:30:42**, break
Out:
**1:02:56**
